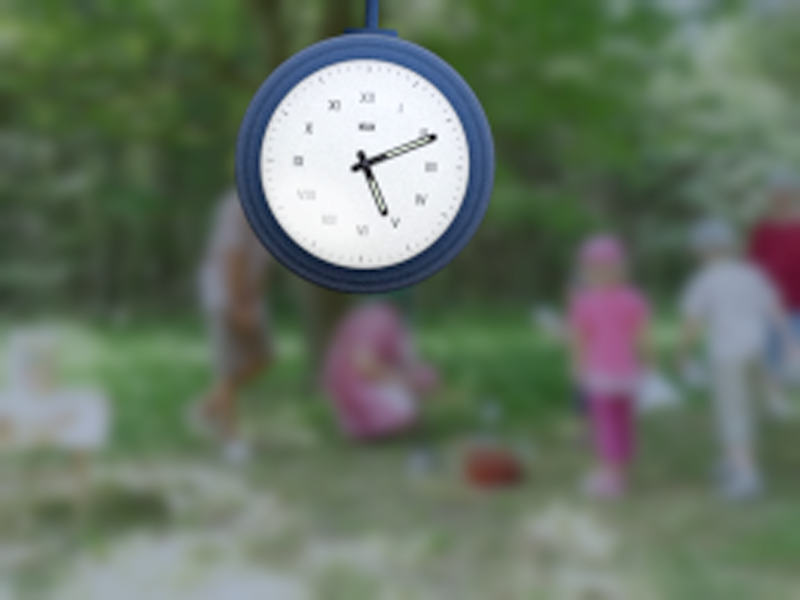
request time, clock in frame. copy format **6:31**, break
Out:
**5:11**
